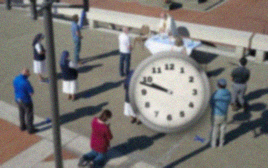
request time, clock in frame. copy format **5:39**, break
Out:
**9:48**
